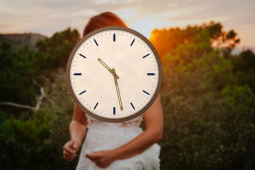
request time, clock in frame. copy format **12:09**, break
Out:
**10:28**
